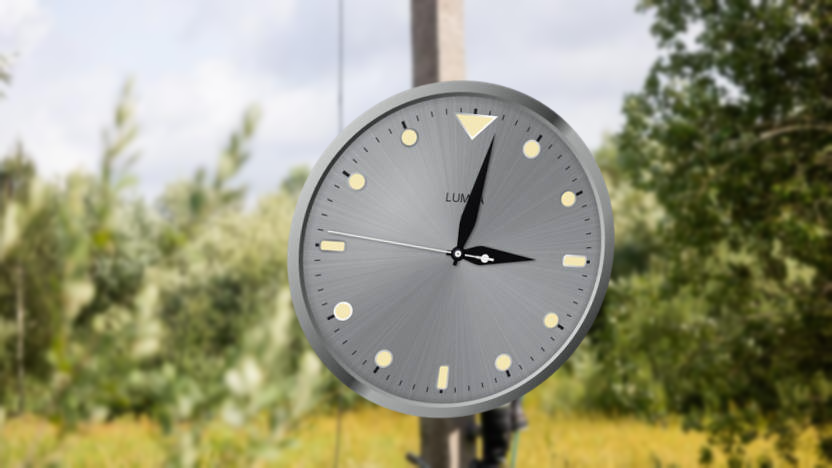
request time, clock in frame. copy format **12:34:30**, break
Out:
**3:01:46**
